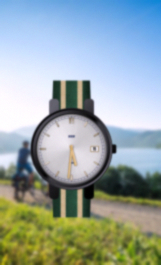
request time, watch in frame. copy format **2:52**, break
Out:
**5:31**
